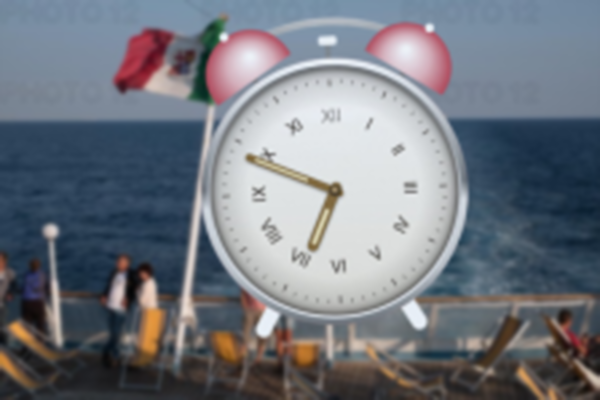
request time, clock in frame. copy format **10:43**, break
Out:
**6:49**
